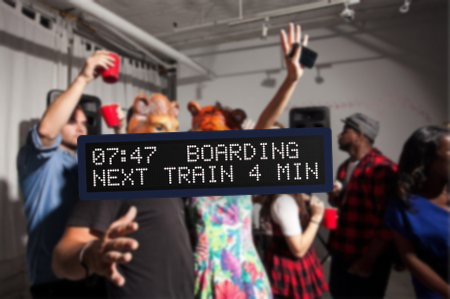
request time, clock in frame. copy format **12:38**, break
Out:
**7:47**
